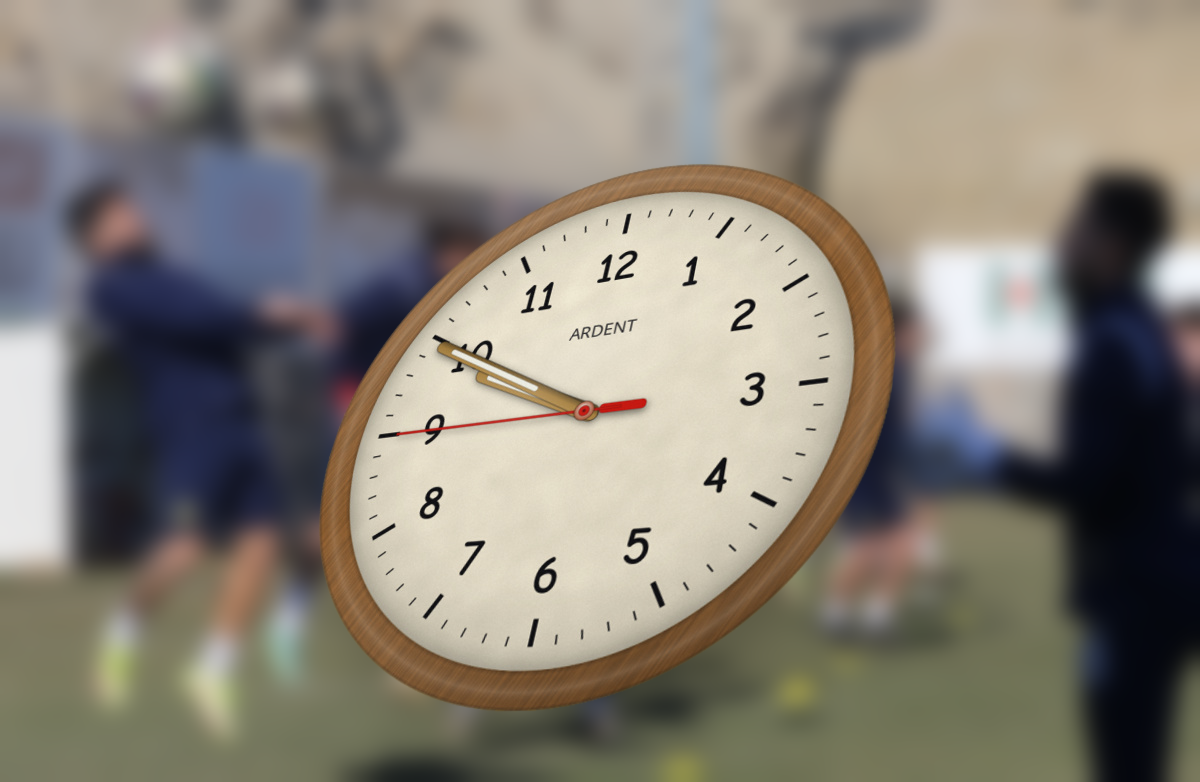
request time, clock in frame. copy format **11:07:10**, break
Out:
**9:49:45**
